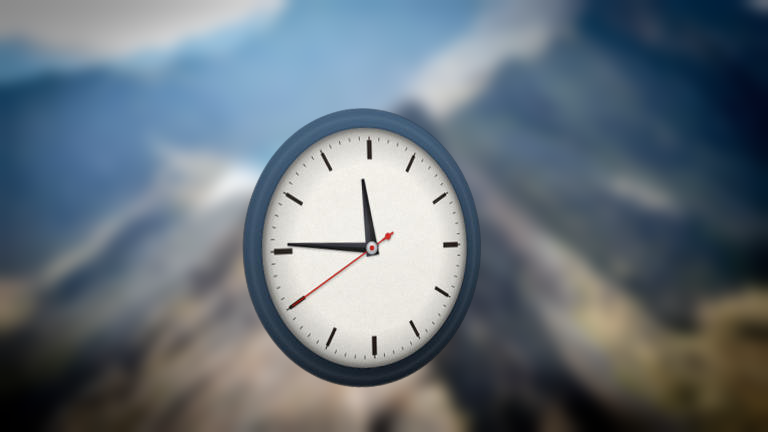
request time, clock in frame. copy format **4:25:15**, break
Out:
**11:45:40**
